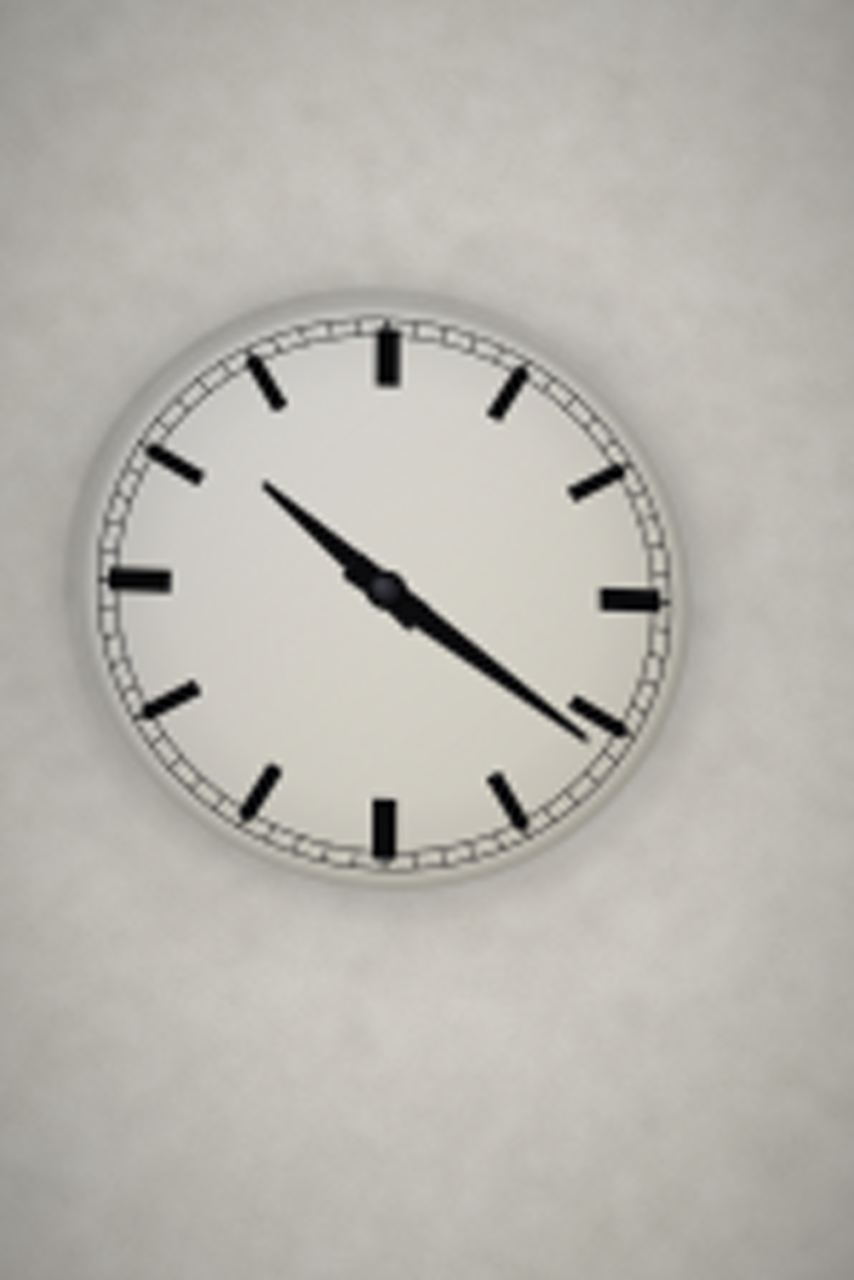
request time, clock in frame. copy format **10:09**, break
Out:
**10:21**
